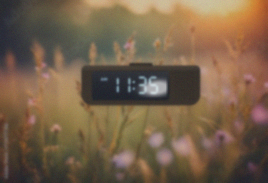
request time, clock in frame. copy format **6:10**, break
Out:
**11:35**
